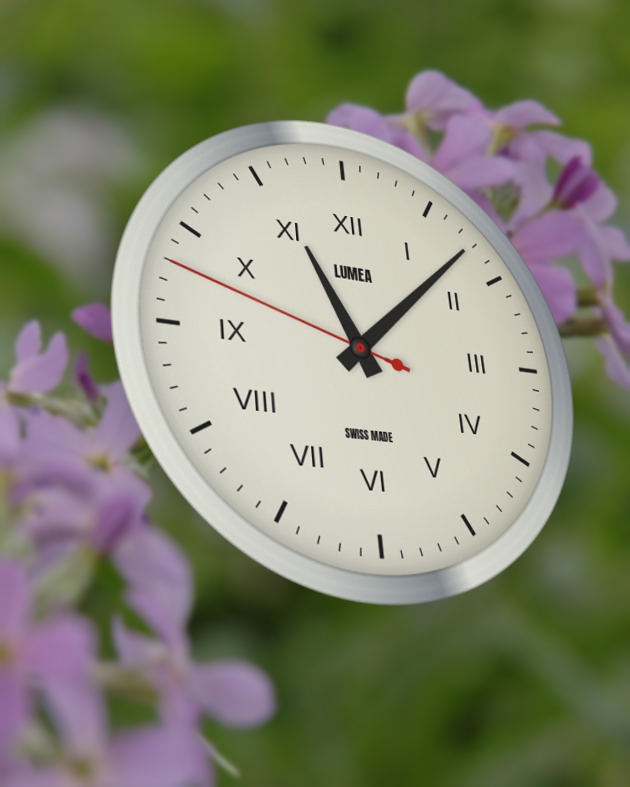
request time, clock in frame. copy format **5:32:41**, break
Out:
**11:07:48**
